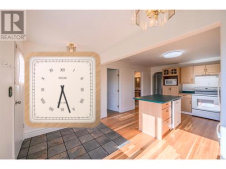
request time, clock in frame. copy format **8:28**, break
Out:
**6:27**
